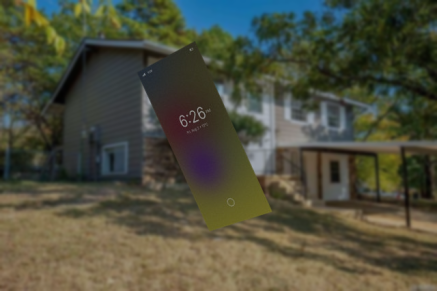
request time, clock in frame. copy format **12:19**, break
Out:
**6:26**
